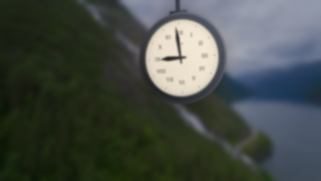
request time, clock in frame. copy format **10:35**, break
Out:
**8:59**
